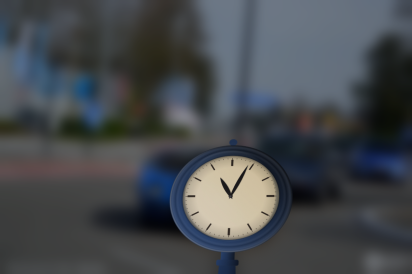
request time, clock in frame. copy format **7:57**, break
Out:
**11:04**
